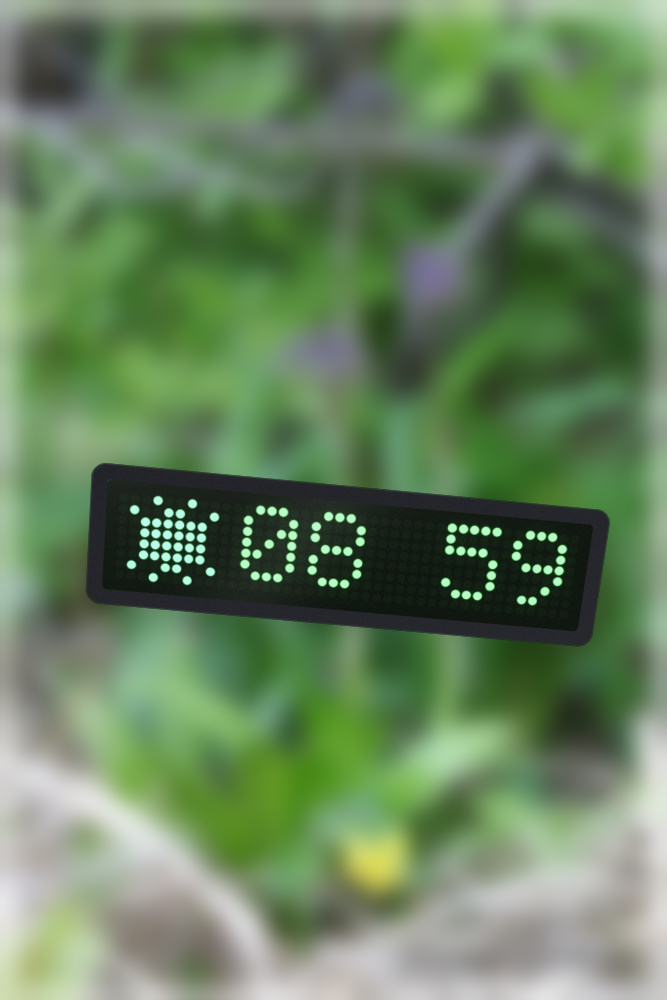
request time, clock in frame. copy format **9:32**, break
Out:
**8:59**
